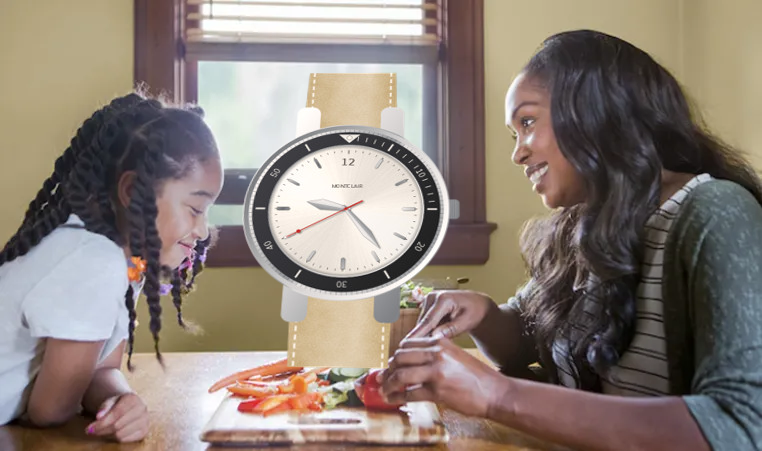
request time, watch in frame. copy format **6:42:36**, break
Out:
**9:23:40**
